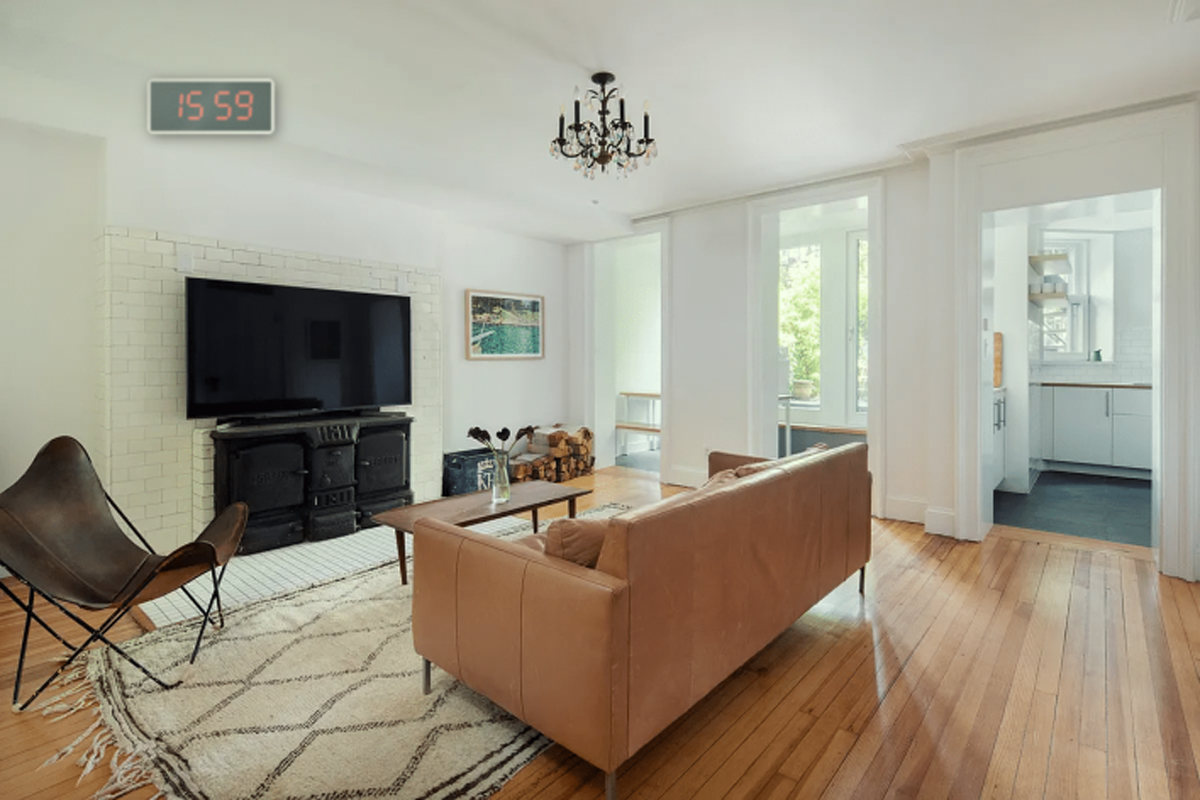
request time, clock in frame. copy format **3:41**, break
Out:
**15:59**
